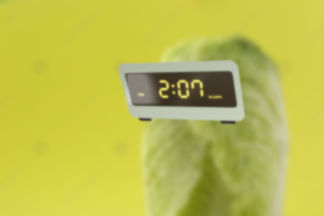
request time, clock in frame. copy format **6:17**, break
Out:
**2:07**
